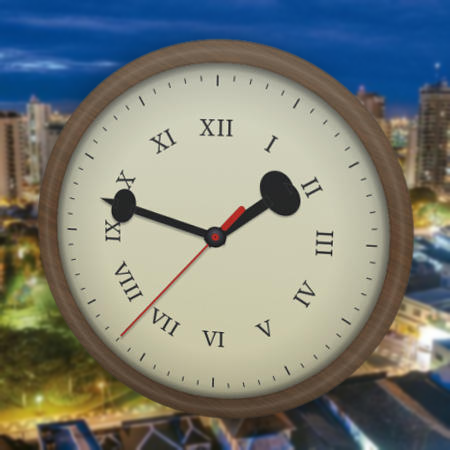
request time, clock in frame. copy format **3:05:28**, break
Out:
**1:47:37**
